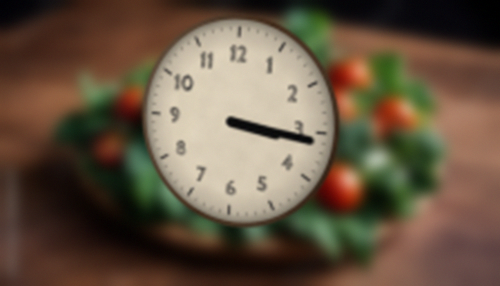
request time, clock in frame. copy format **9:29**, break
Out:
**3:16**
